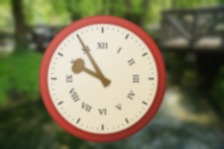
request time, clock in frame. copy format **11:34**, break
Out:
**9:55**
